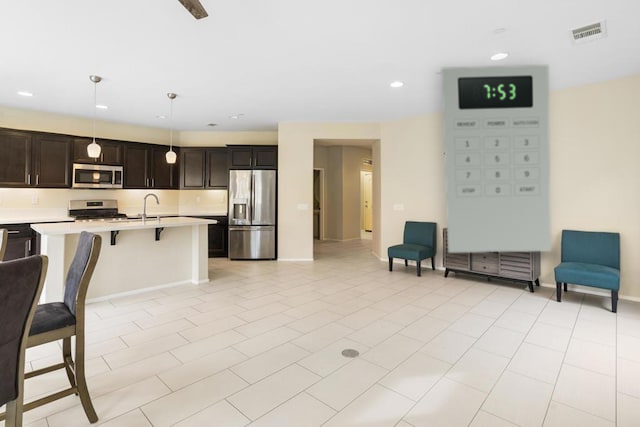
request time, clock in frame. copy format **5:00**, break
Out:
**7:53**
